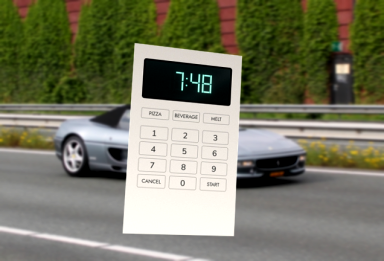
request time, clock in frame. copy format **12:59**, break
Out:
**7:48**
